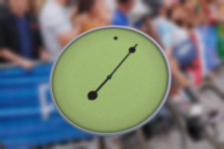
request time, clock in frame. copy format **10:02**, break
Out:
**7:05**
